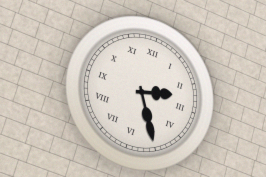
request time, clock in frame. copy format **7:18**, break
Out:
**2:25**
